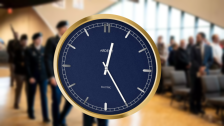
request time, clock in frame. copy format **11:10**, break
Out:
**12:25**
